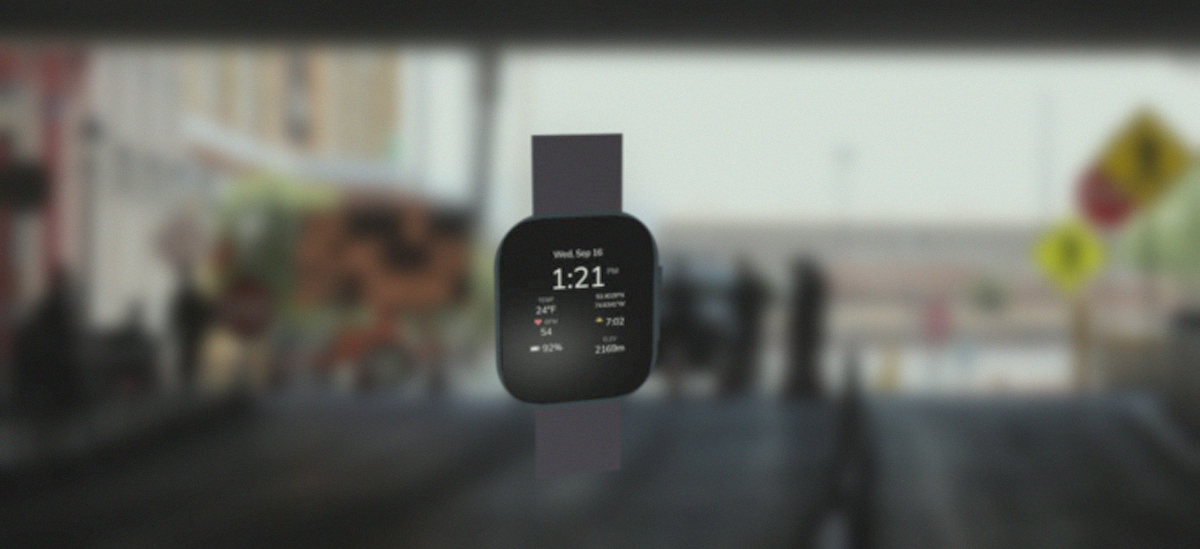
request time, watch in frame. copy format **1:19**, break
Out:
**1:21**
